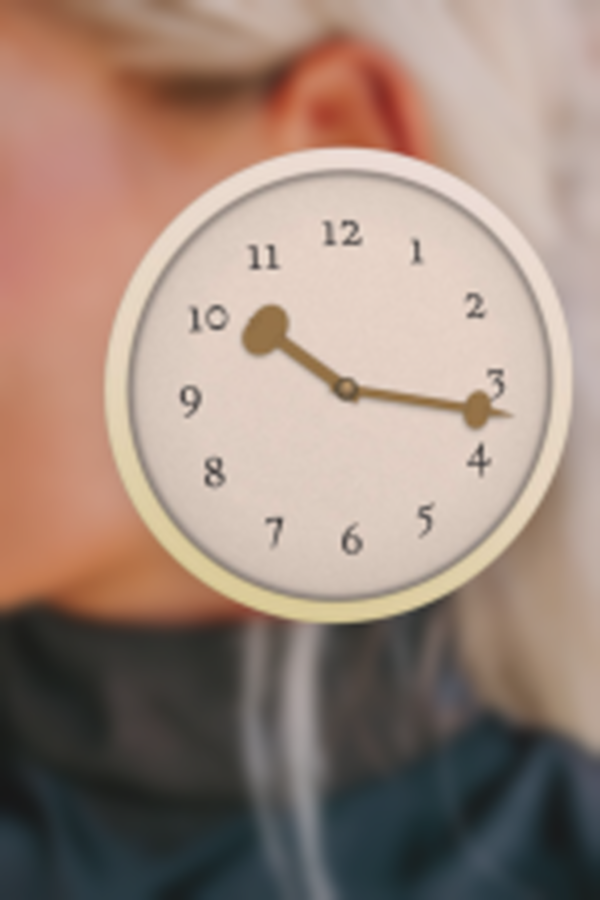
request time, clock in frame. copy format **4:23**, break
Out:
**10:17**
